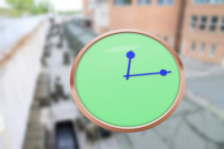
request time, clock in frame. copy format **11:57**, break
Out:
**12:14**
